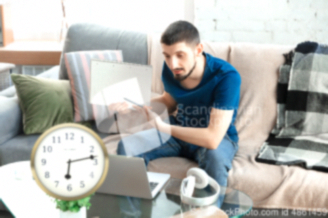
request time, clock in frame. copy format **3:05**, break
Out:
**6:13**
